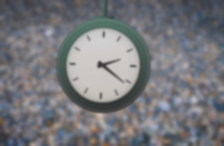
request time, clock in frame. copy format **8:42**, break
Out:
**2:21**
